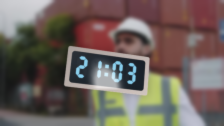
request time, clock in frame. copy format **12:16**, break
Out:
**21:03**
